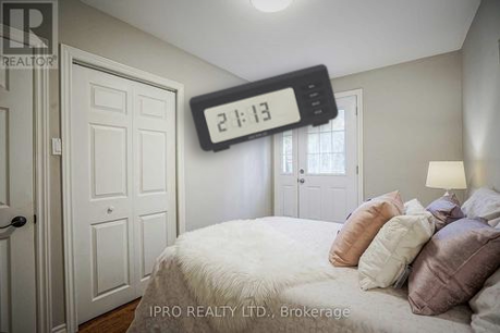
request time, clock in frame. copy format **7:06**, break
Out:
**21:13**
